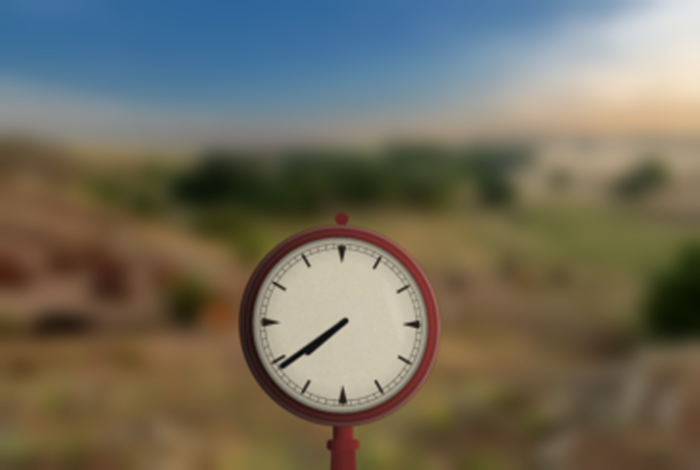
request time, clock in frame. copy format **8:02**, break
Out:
**7:39**
